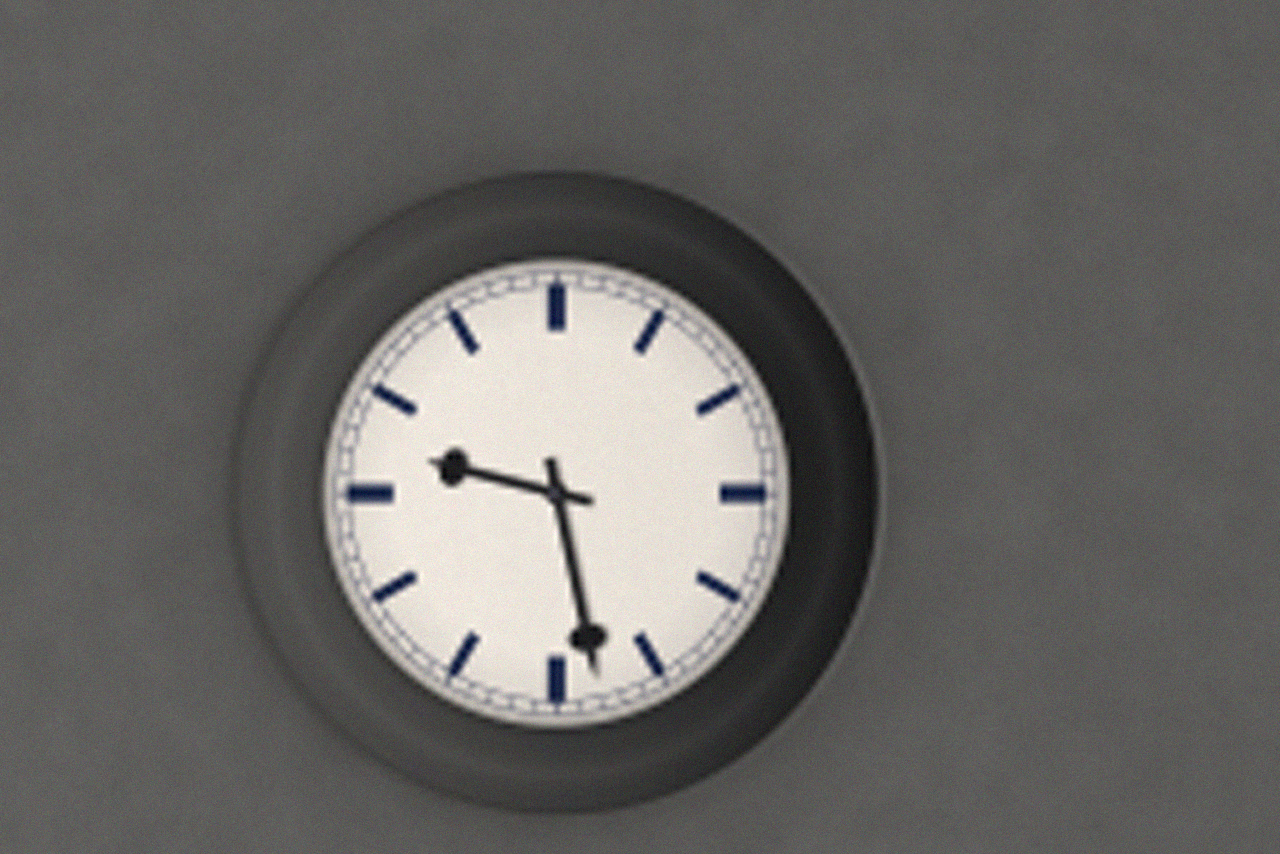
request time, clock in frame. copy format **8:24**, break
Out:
**9:28**
